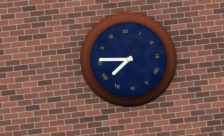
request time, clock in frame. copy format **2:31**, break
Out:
**7:46**
